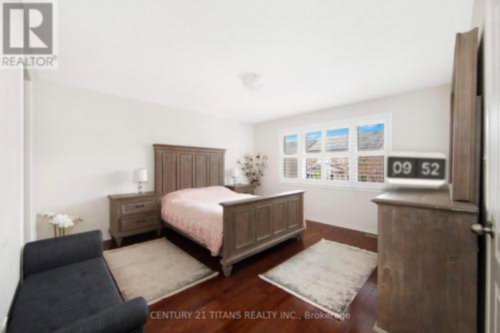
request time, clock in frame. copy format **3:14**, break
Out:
**9:52**
